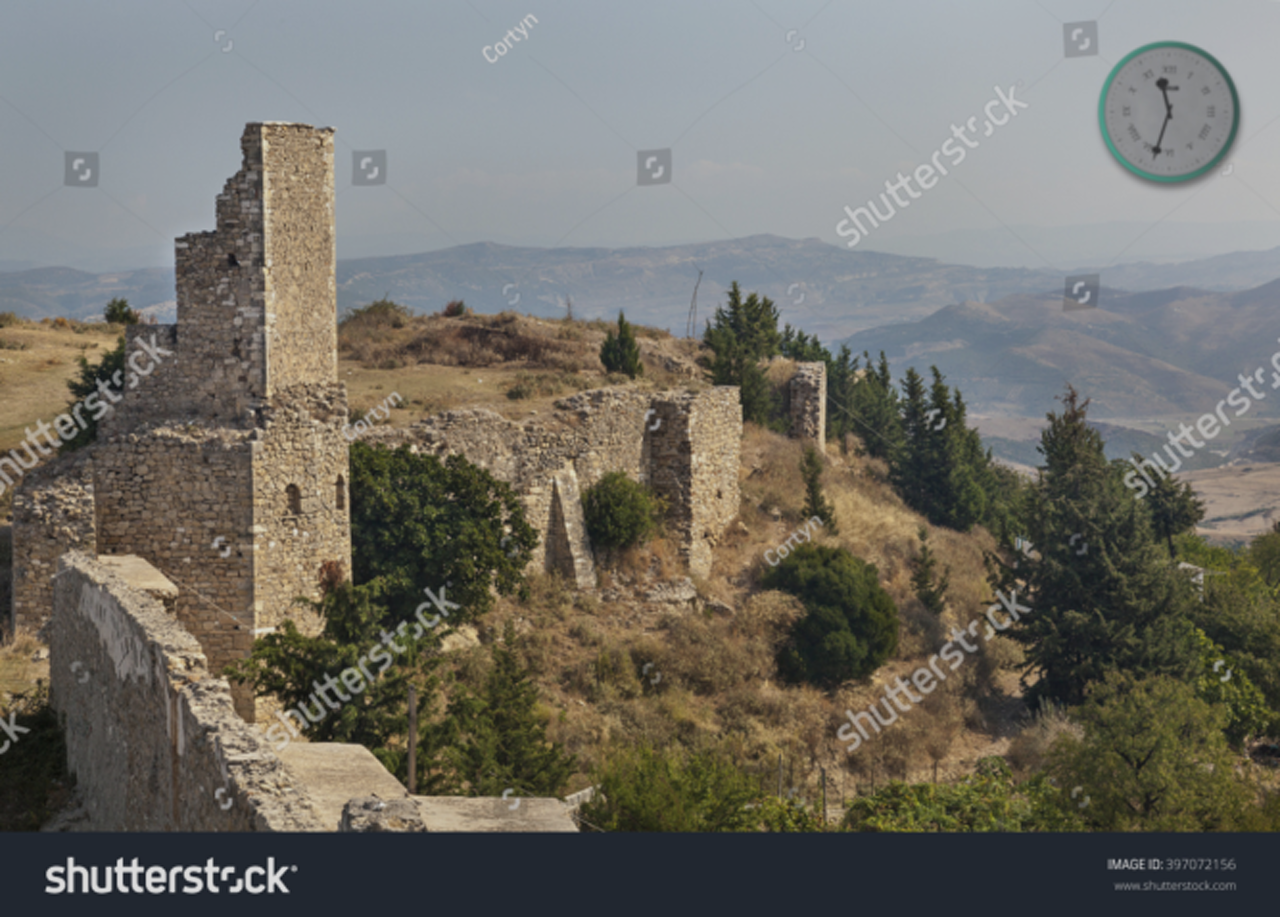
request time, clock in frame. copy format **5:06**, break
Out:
**11:33**
